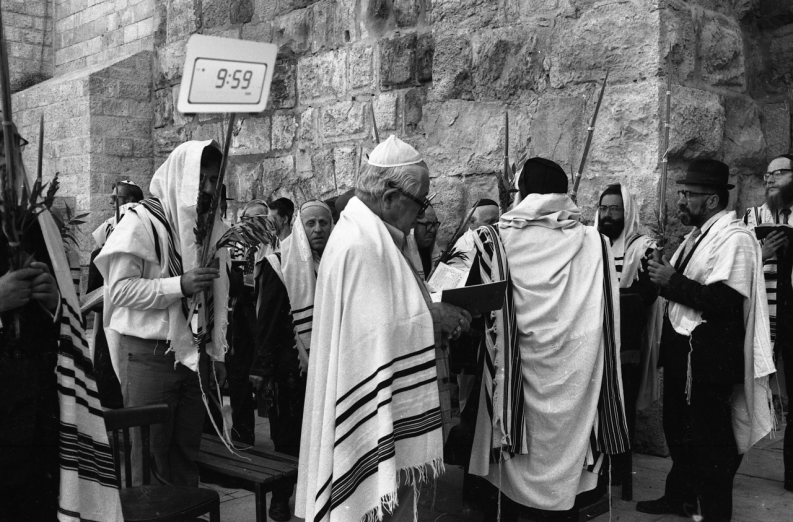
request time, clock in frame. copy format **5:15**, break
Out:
**9:59**
